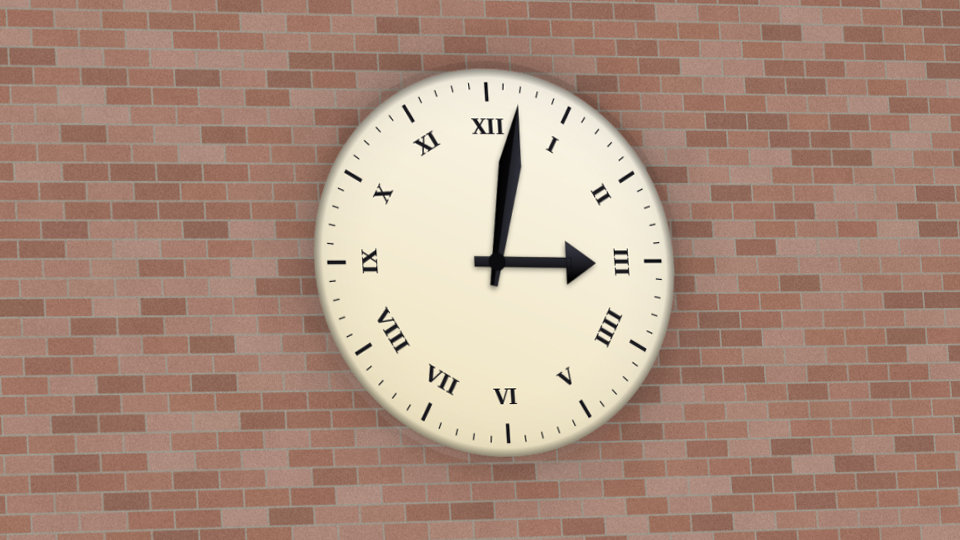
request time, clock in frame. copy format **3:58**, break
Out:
**3:02**
